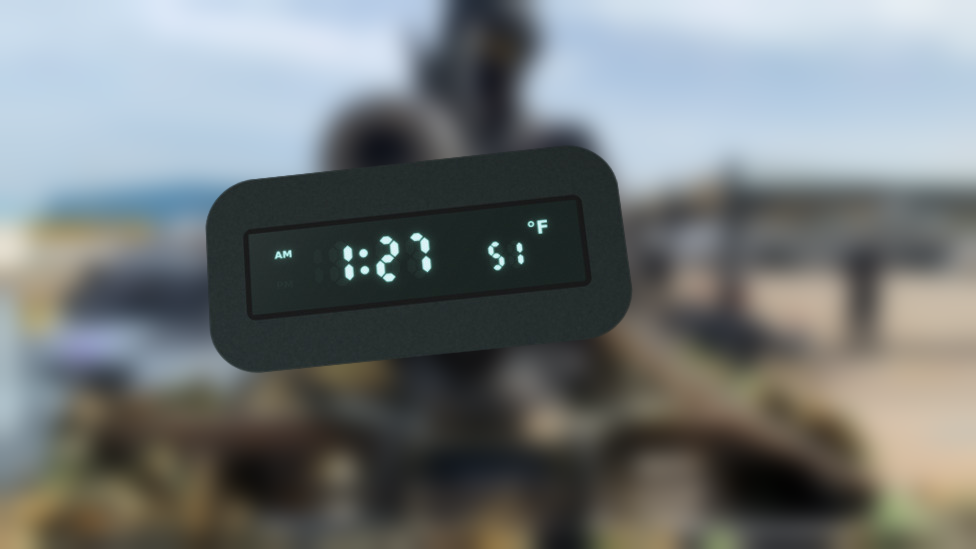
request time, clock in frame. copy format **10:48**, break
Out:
**1:27**
